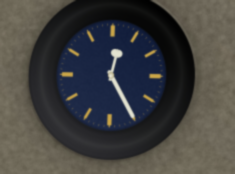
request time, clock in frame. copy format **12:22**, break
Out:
**12:25**
